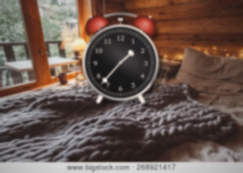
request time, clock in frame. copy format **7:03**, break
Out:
**1:37**
